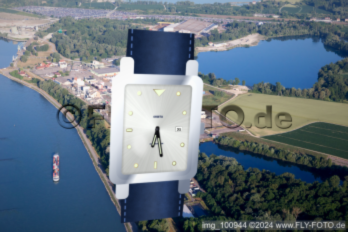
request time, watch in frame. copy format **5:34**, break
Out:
**6:28**
